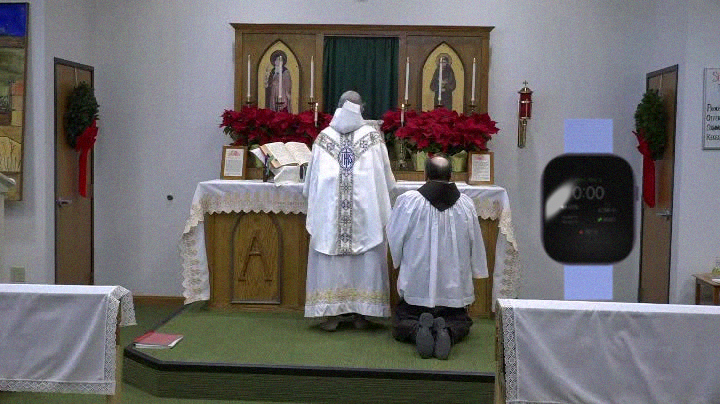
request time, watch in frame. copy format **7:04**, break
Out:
**0:00**
